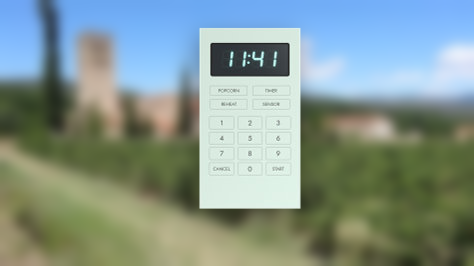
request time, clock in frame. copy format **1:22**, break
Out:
**11:41**
